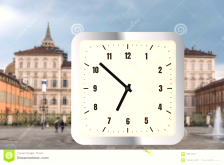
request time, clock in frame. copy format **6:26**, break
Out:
**6:52**
